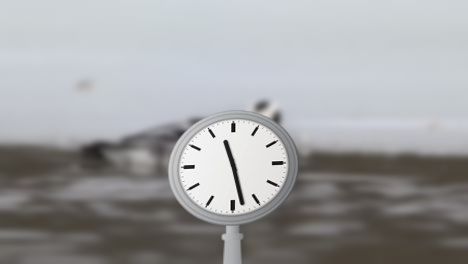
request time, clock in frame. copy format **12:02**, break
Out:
**11:28**
